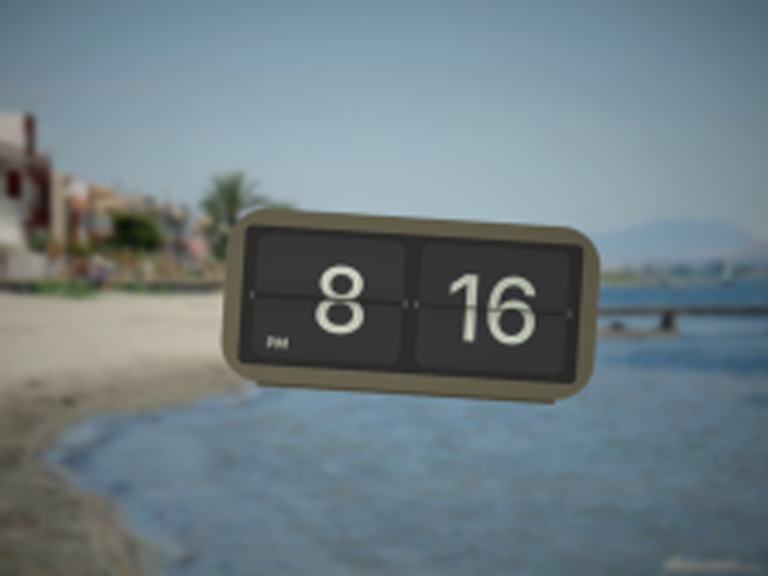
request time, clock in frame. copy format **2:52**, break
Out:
**8:16**
